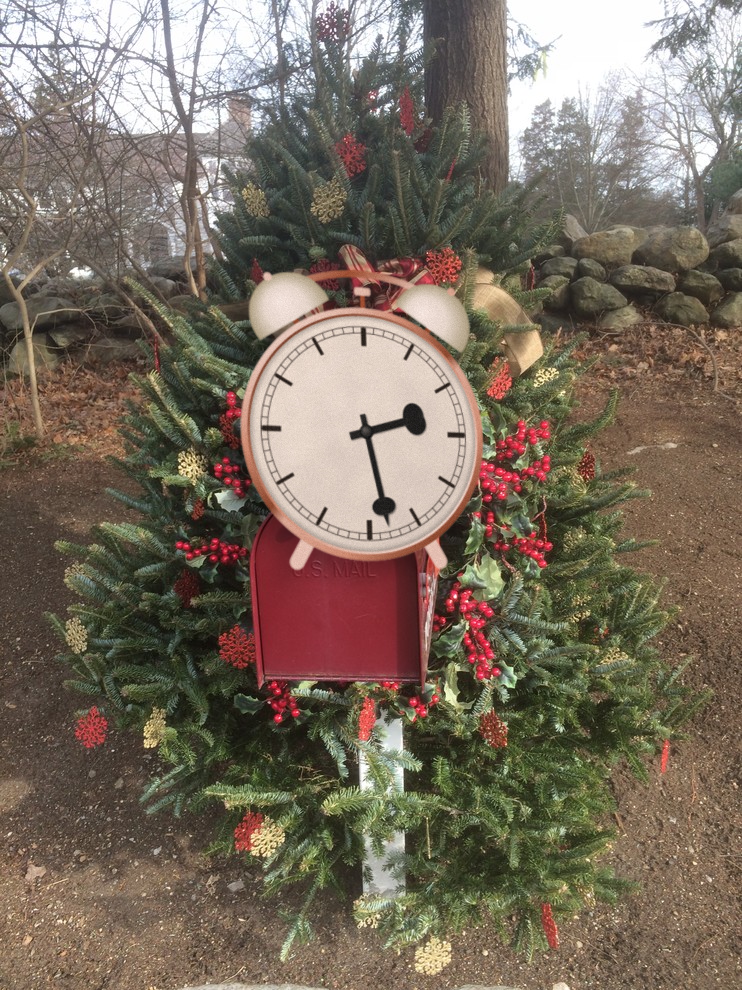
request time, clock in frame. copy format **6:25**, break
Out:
**2:28**
